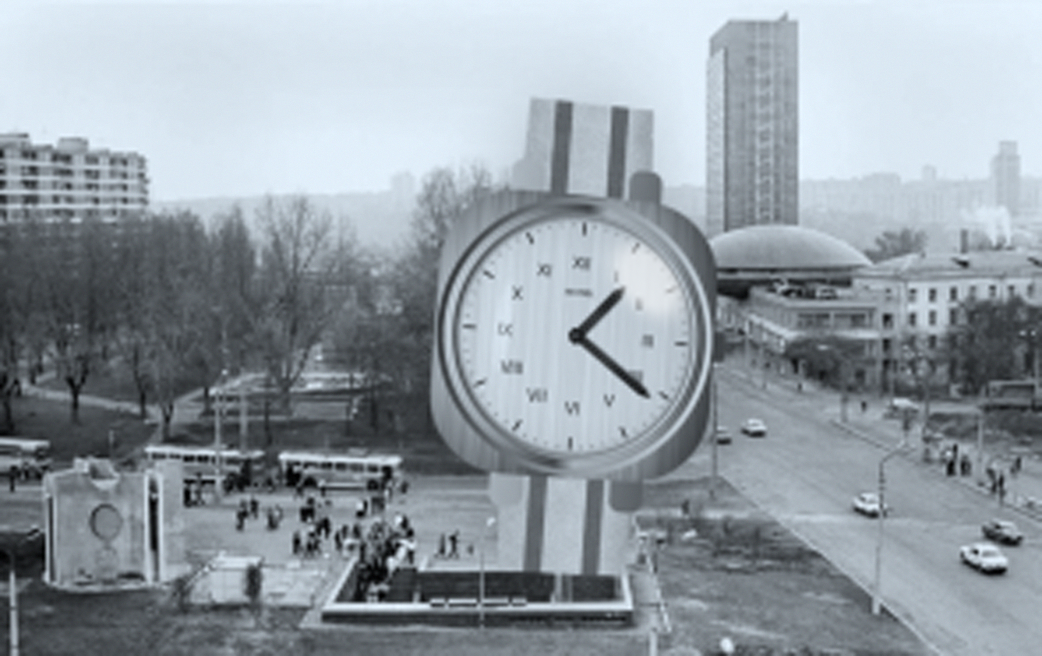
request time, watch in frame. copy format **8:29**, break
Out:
**1:21**
